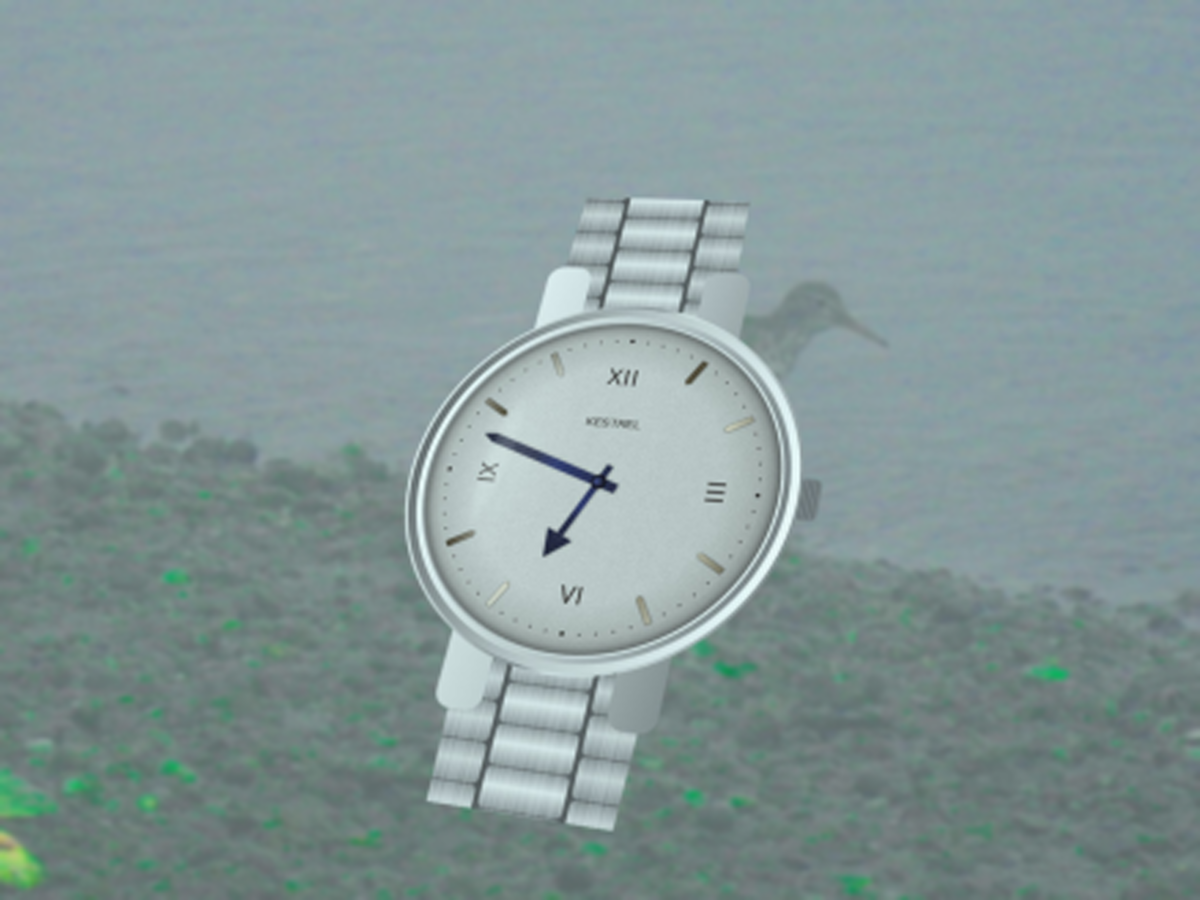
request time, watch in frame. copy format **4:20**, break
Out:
**6:48**
